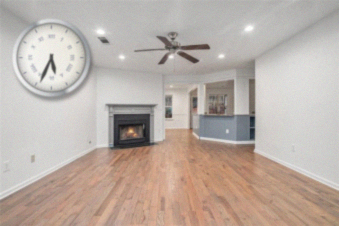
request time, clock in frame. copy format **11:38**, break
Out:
**5:34**
